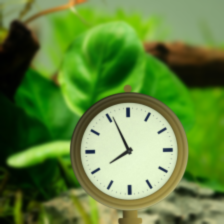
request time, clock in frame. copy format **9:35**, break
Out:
**7:56**
